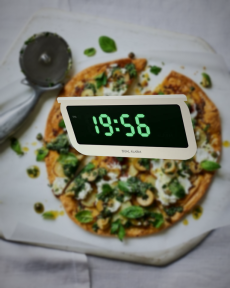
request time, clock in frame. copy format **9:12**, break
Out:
**19:56**
